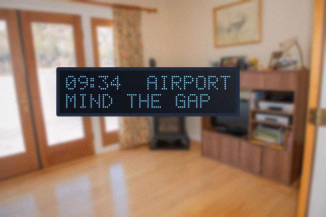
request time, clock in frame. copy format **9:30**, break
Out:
**9:34**
